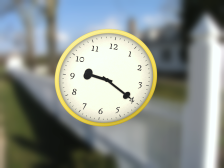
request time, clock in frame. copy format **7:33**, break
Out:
**9:20**
